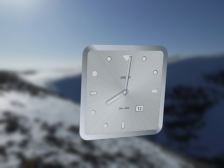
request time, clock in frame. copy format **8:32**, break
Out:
**8:01**
